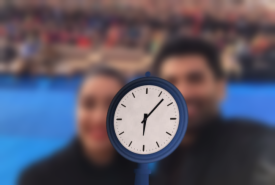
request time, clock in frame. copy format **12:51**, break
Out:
**6:07**
